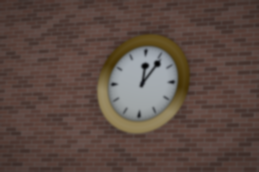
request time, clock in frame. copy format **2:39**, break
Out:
**12:06**
